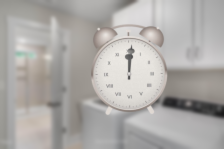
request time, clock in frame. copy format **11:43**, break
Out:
**12:01**
